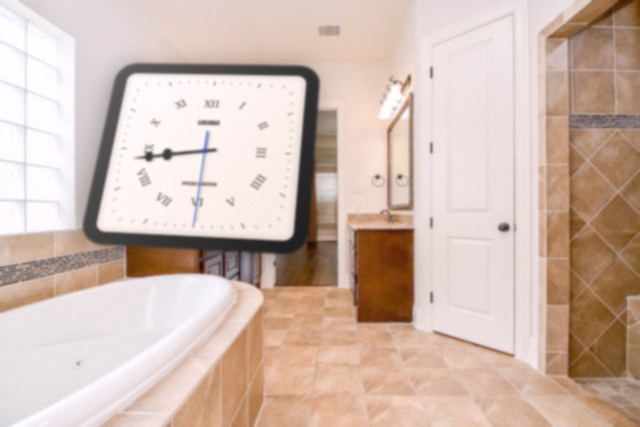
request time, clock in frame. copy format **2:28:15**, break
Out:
**8:43:30**
